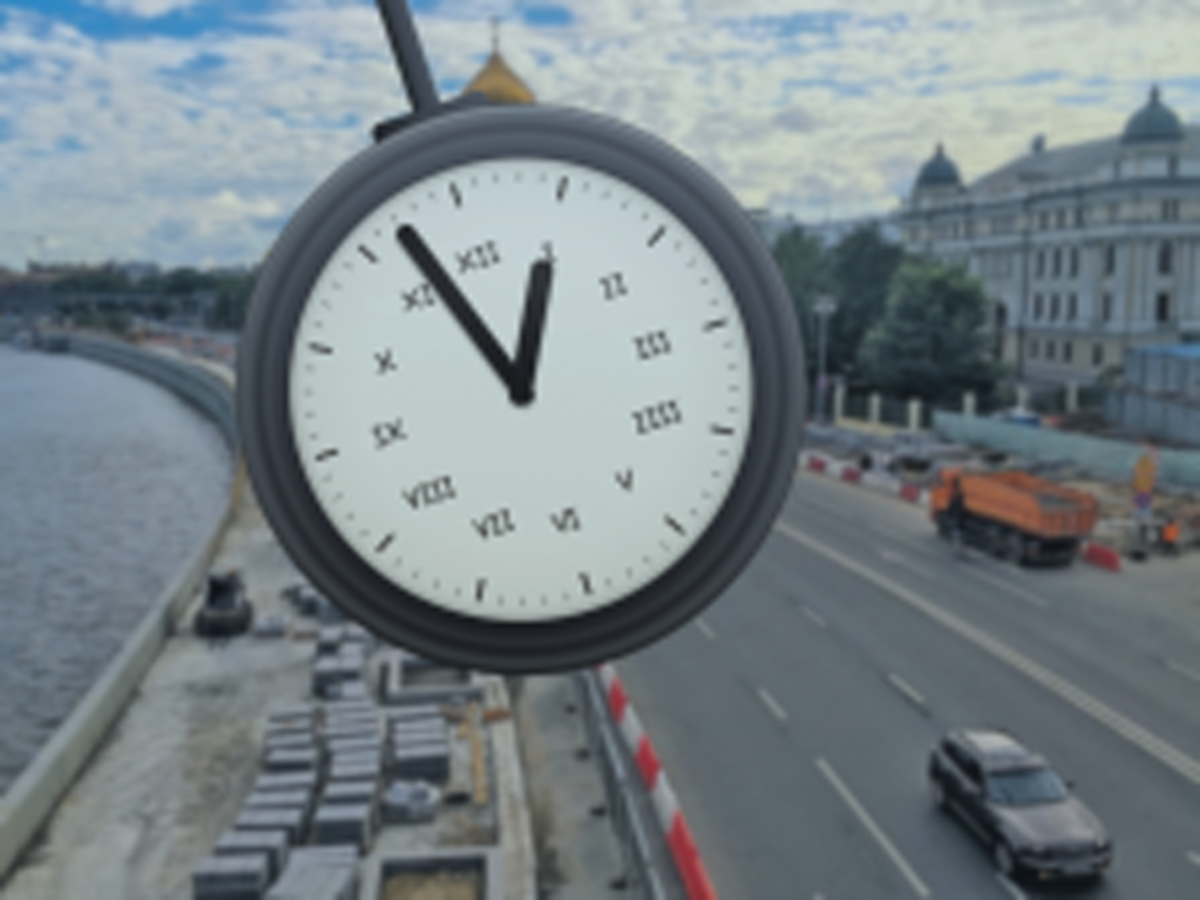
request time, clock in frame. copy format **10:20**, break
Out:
**12:57**
